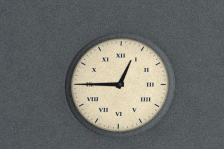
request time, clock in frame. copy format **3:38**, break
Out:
**12:45**
